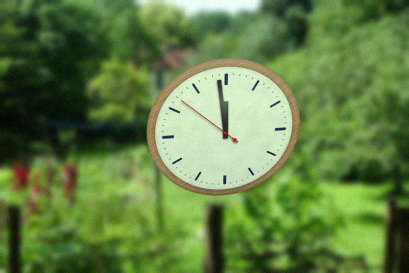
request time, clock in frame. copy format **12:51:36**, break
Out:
**11:58:52**
